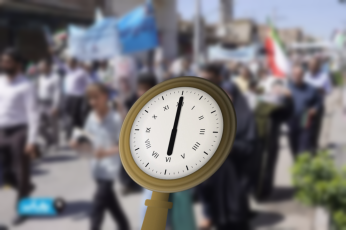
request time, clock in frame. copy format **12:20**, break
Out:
**6:00**
